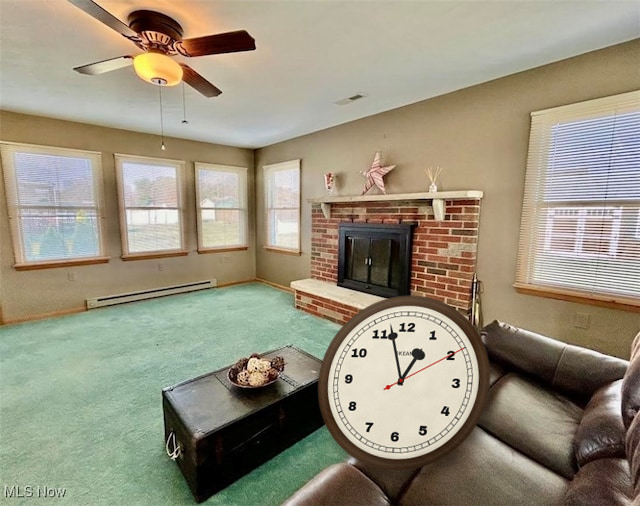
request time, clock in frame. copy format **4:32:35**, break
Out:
**12:57:10**
